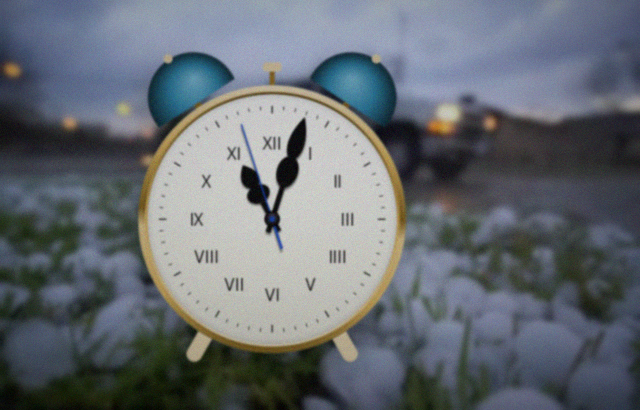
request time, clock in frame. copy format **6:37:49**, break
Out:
**11:02:57**
